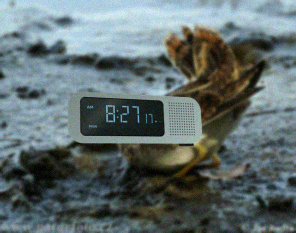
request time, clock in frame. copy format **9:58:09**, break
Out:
**8:27:17**
